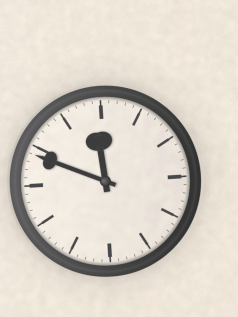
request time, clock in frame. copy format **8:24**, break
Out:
**11:49**
